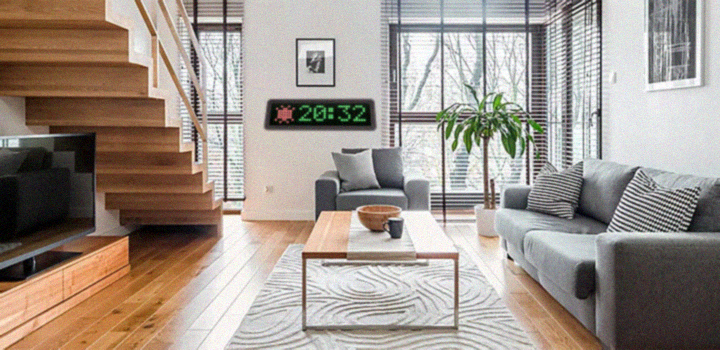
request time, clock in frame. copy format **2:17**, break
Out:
**20:32**
